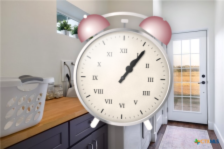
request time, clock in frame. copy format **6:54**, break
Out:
**1:06**
